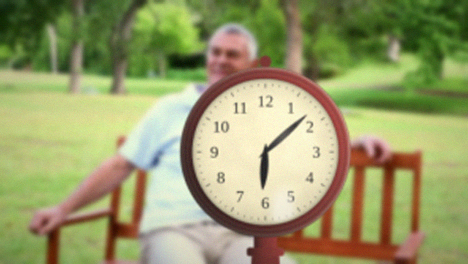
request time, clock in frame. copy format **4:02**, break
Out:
**6:08**
